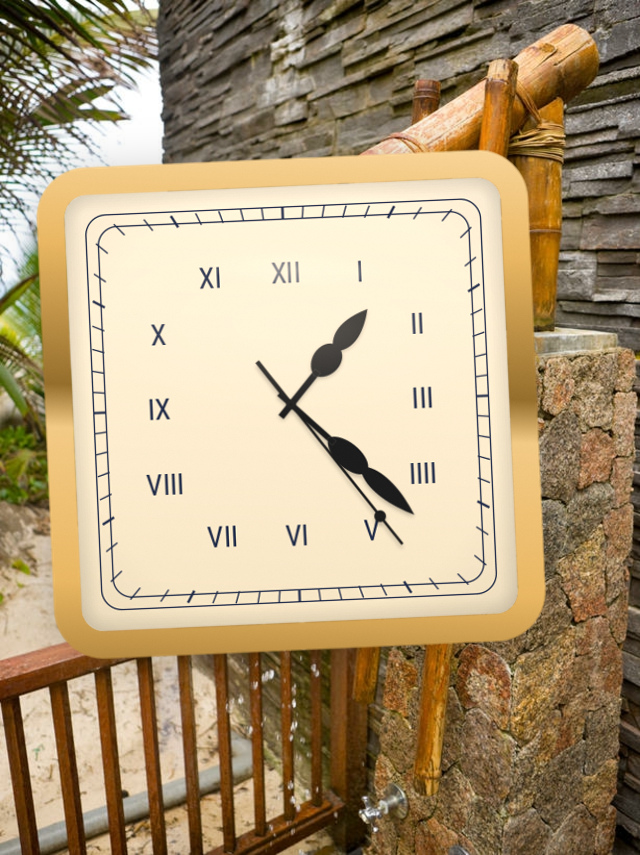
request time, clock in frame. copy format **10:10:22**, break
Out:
**1:22:24**
